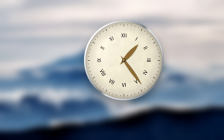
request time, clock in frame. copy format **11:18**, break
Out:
**1:24**
